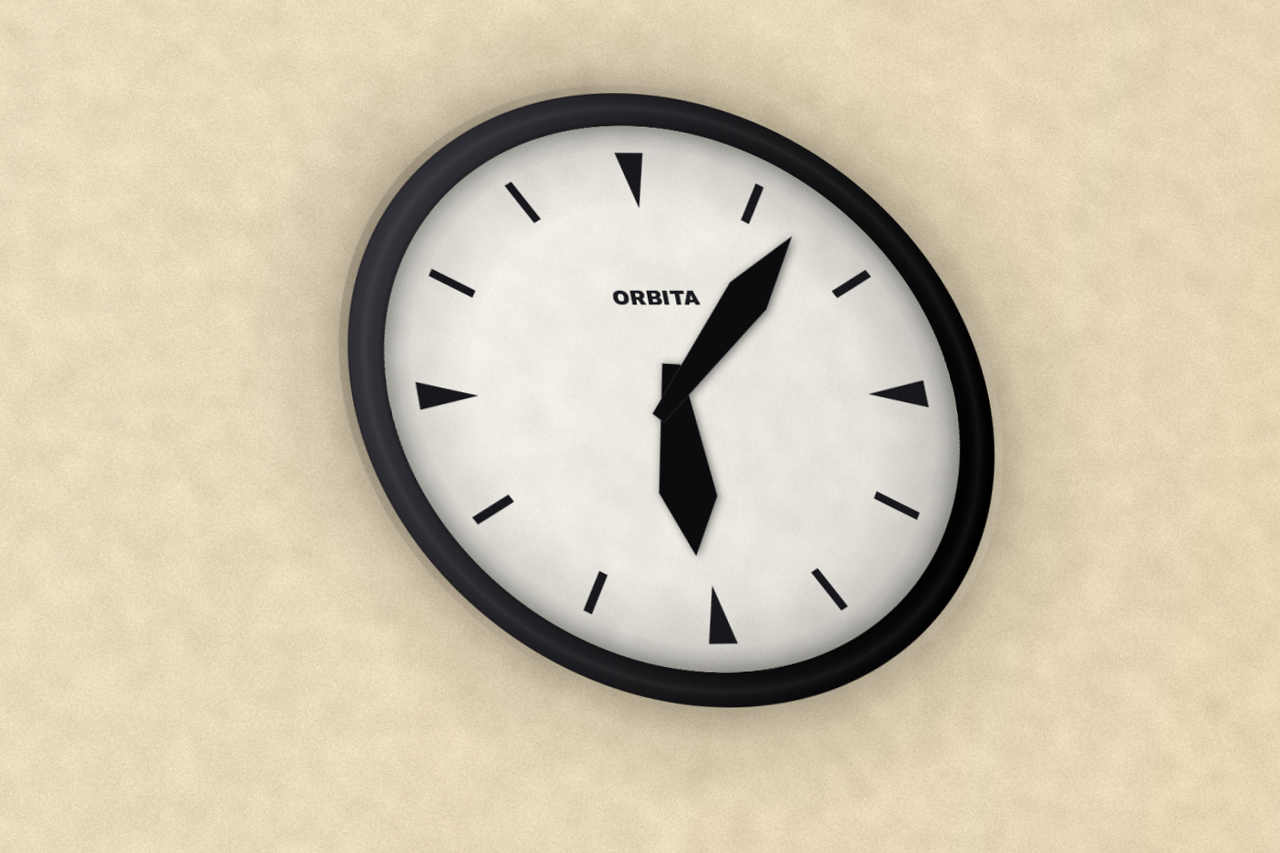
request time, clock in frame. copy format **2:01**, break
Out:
**6:07**
